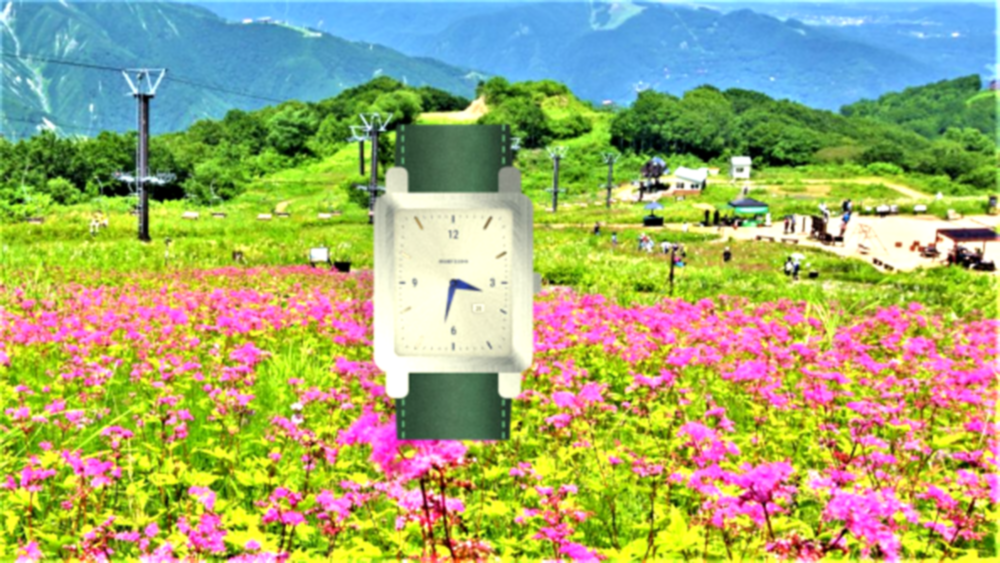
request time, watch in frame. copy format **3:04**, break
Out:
**3:32**
